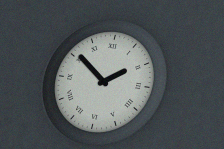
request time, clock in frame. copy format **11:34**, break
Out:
**1:51**
